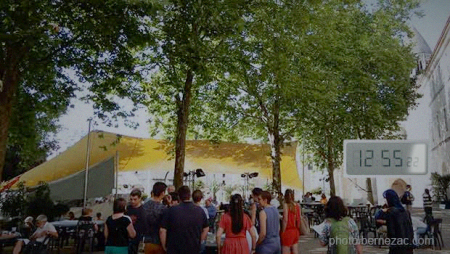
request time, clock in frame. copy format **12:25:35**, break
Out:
**12:55:22**
